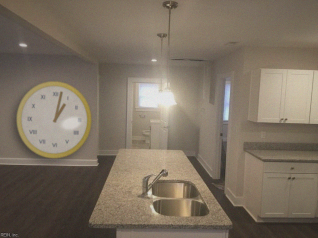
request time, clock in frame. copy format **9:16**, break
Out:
**1:02**
